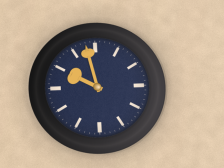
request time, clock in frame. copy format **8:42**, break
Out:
**9:58**
